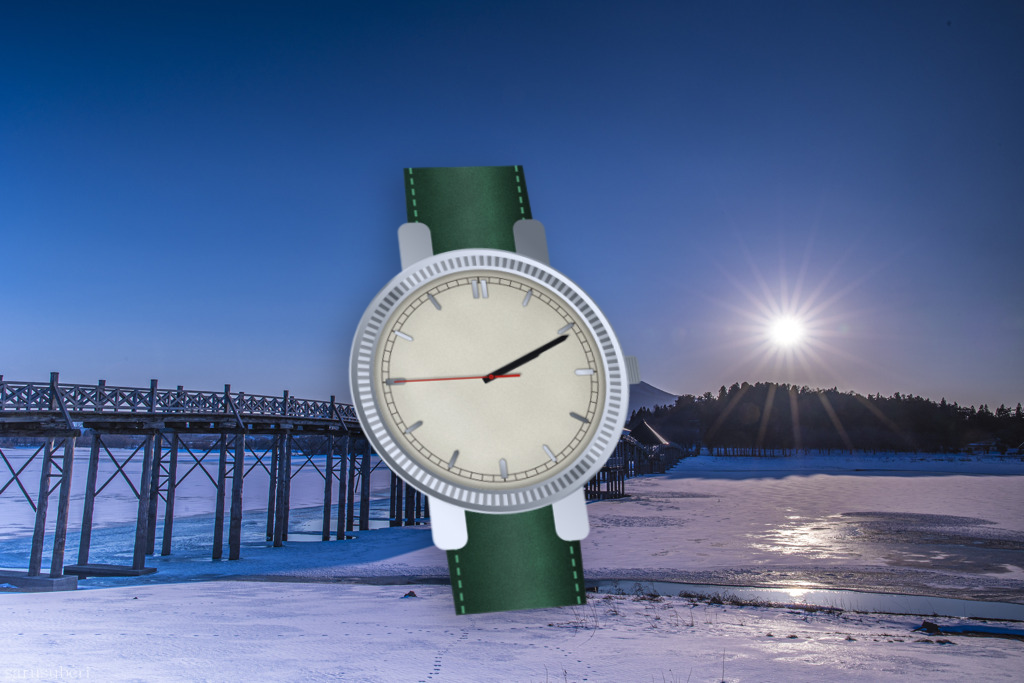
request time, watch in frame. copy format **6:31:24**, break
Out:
**2:10:45**
